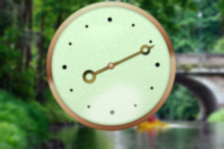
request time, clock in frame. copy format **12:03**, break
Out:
**8:11**
